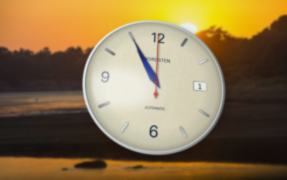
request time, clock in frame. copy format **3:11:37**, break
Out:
**10:55:00**
